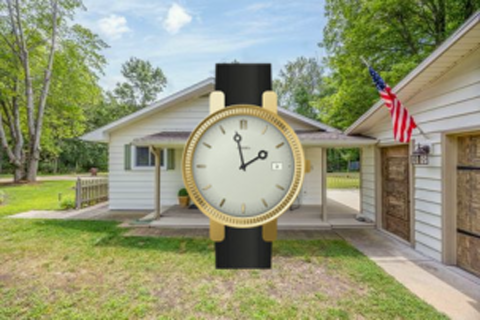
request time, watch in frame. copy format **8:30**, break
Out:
**1:58**
